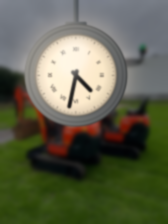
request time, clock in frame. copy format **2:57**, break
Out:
**4:32**
